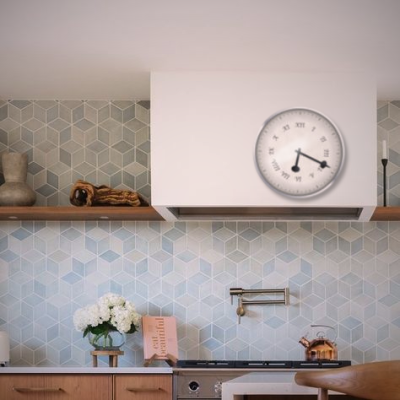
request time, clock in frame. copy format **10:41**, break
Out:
**6:19**
